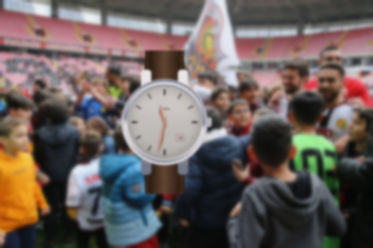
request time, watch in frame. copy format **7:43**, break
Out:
**11:32**
